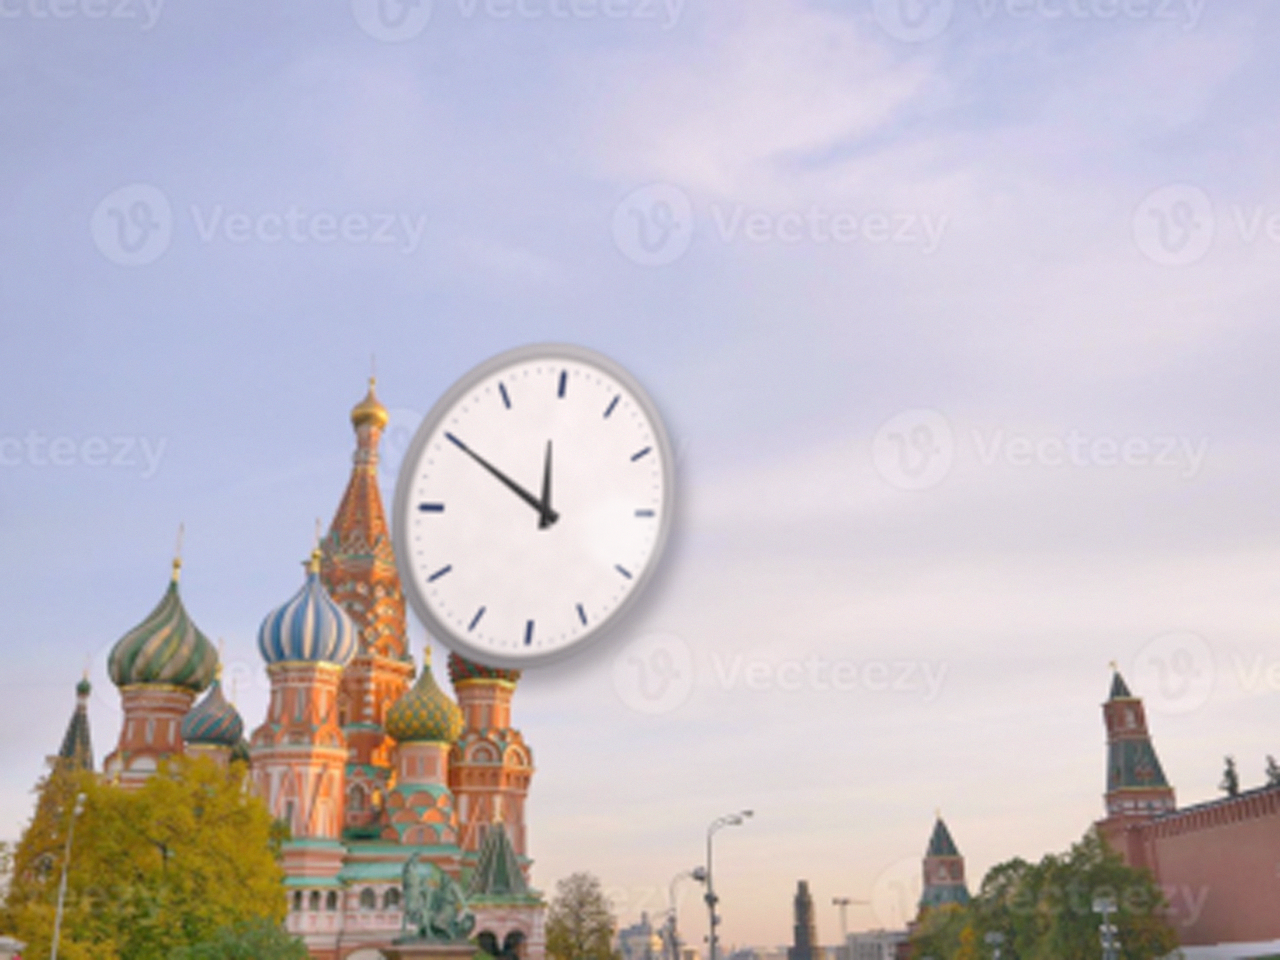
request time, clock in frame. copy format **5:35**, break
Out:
**11:50**
